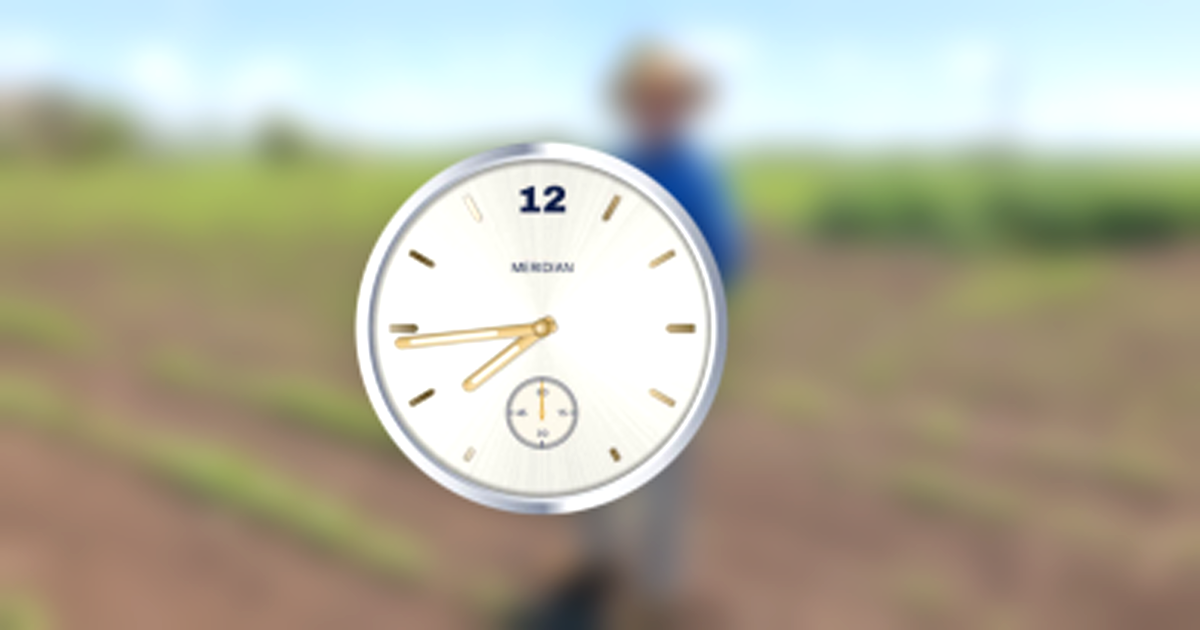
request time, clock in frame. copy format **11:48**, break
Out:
**7:44**
